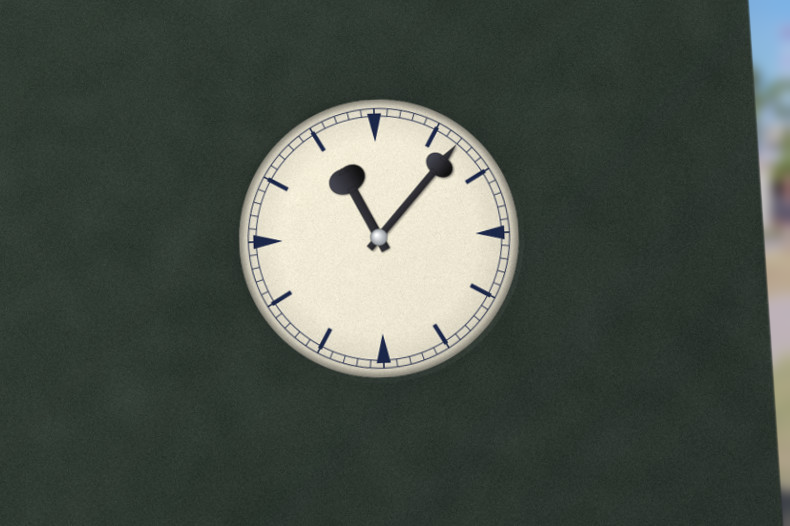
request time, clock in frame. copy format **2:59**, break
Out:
**11:07**
